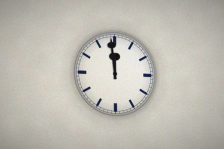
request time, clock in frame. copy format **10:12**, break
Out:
**11:59**
